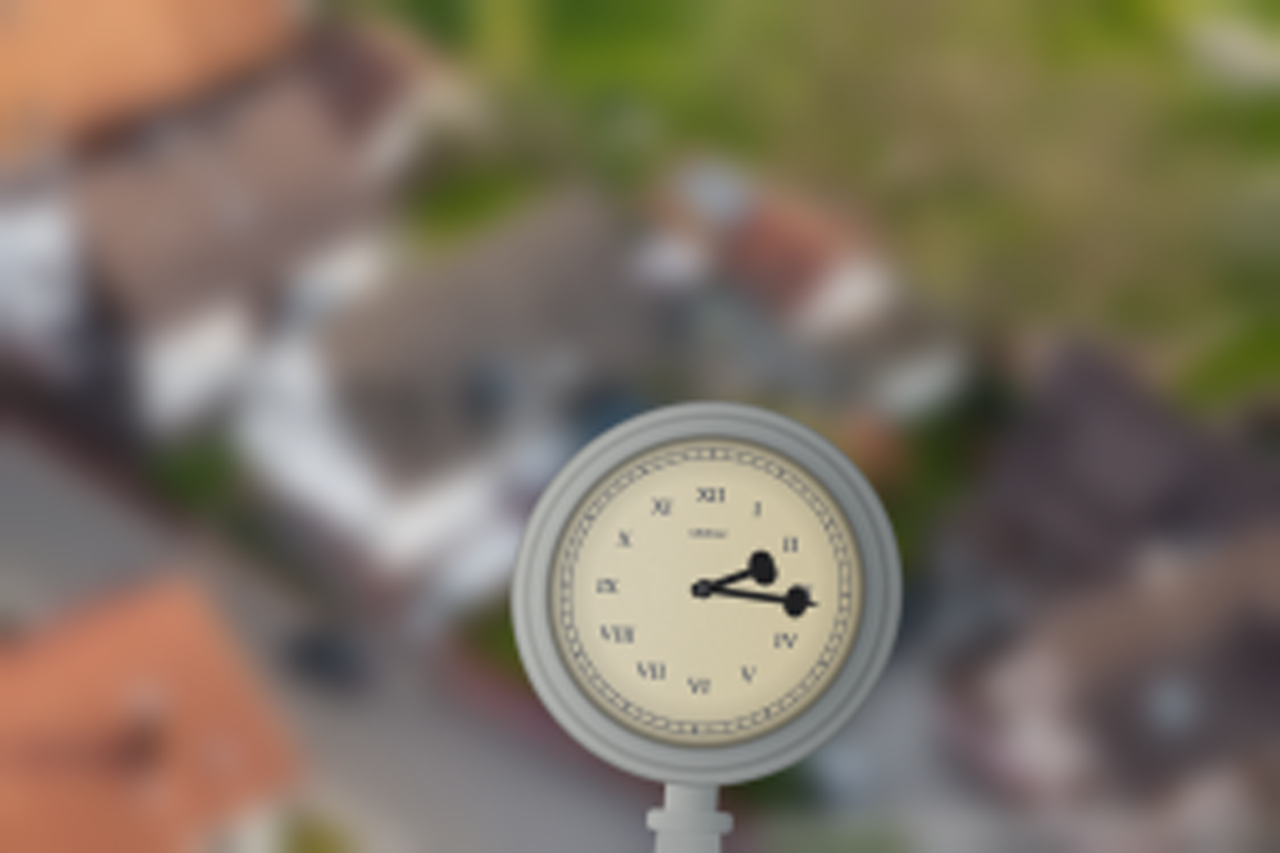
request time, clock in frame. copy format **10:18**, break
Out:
**2:16**
